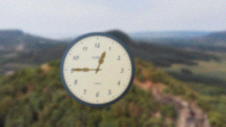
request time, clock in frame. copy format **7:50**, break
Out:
**12:45**
